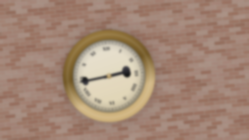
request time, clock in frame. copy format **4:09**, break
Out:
**2:44**
